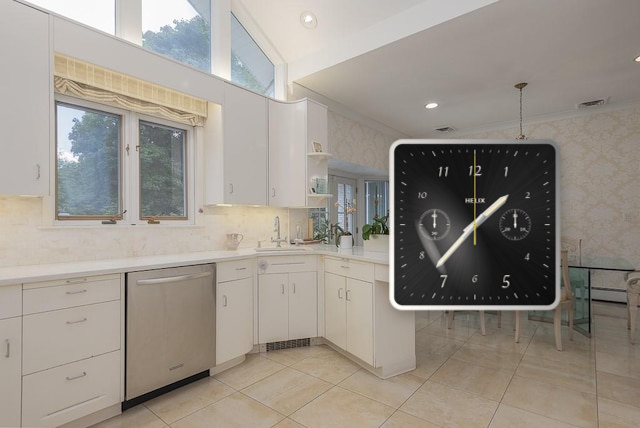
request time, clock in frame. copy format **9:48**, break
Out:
**1:37**
